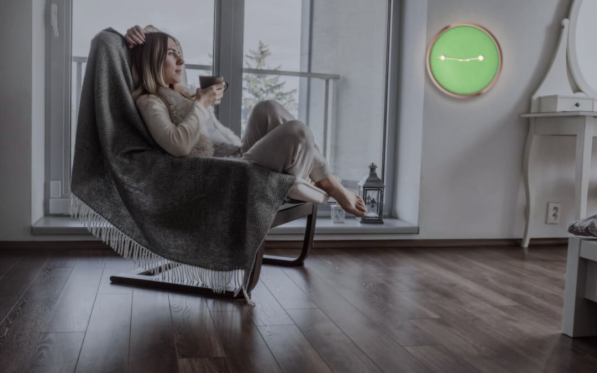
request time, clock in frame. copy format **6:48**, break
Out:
**2:46**
